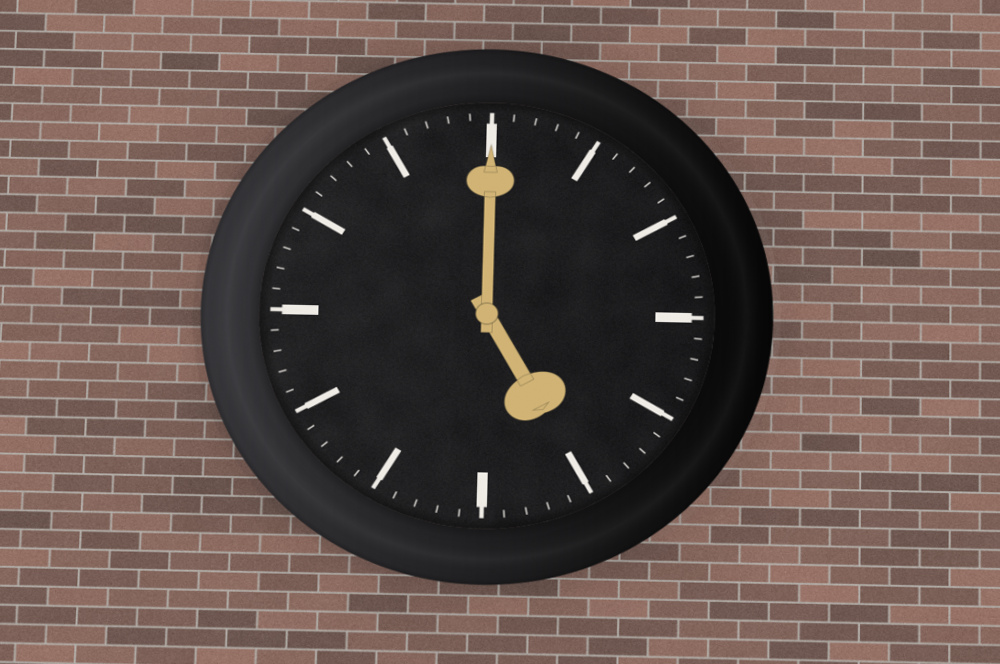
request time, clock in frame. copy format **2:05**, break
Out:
**5:00**
